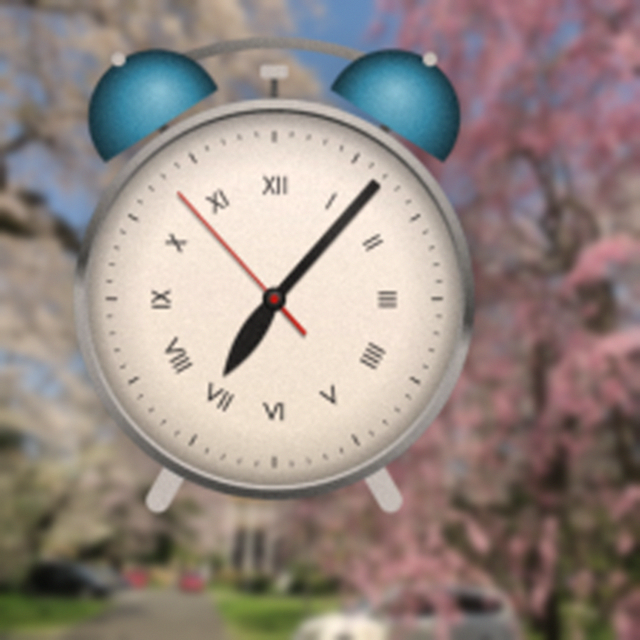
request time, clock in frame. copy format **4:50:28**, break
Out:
**7:06:53**
